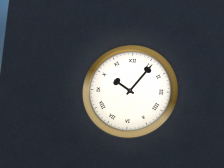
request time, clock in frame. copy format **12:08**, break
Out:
**10:06**
